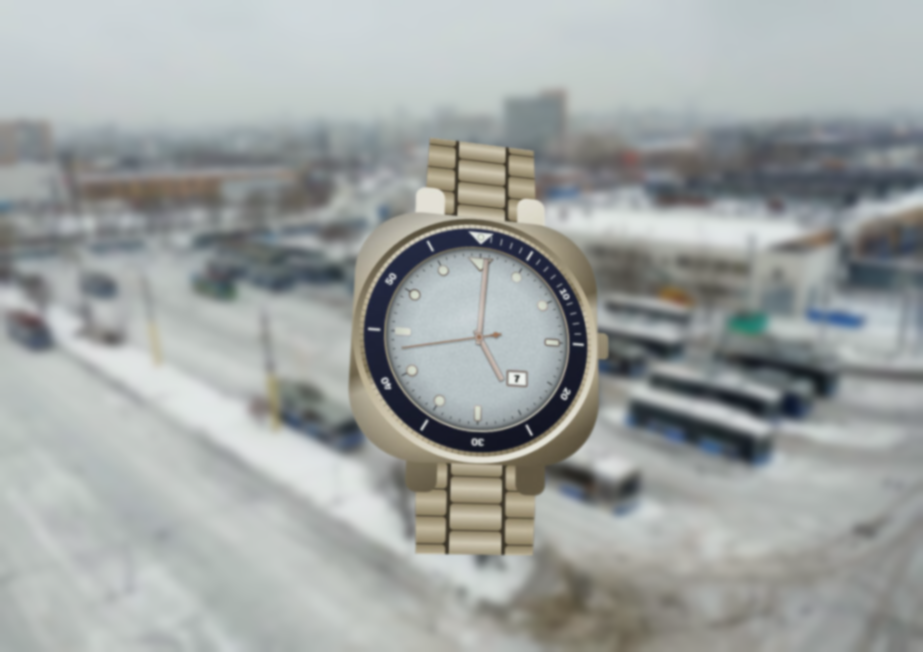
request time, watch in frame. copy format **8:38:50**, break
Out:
**5:00:43**
